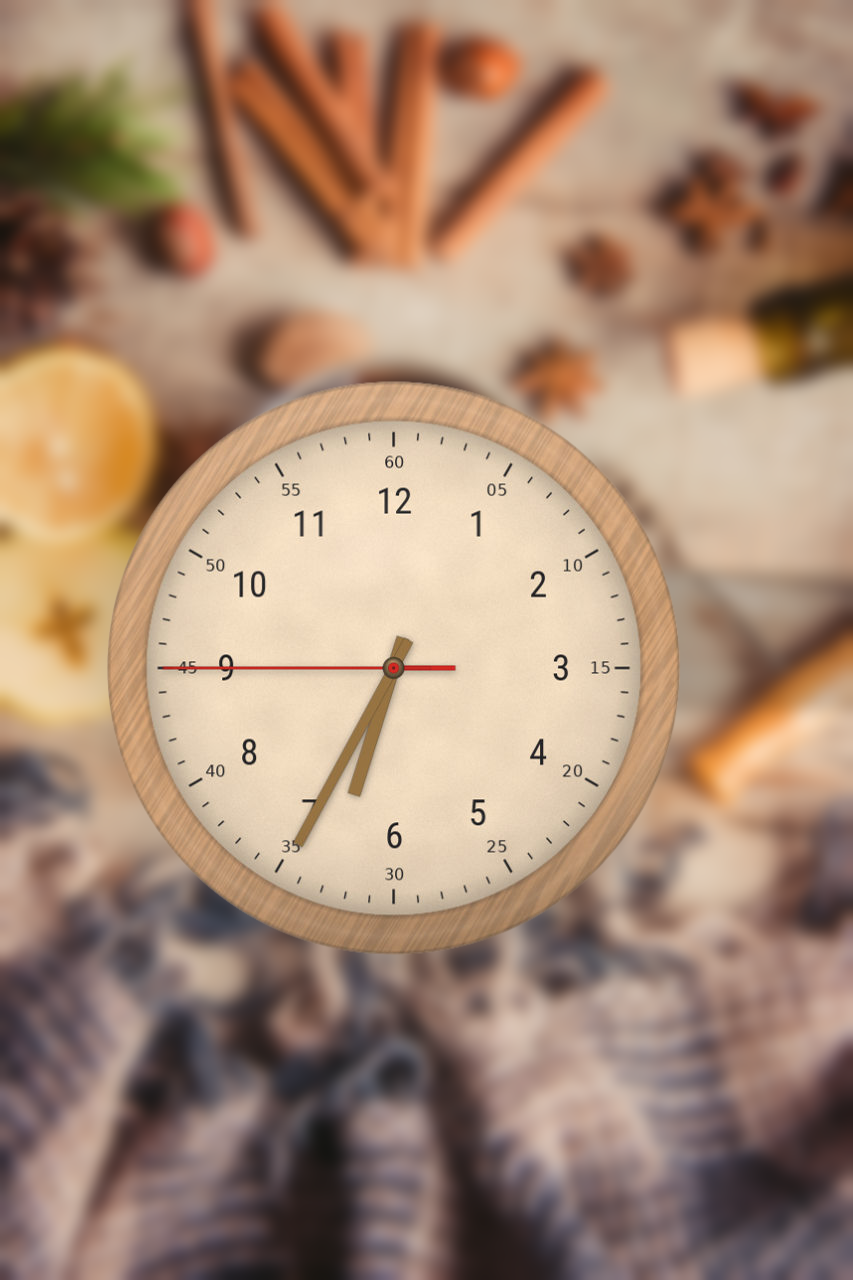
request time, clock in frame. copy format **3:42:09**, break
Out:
**6:34:45**
